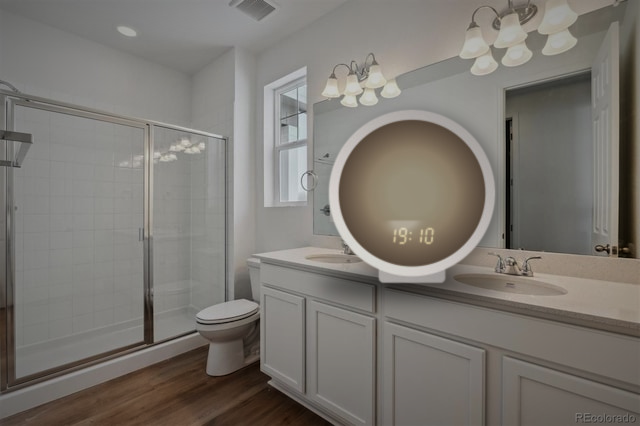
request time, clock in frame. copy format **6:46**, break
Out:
**19:10**
